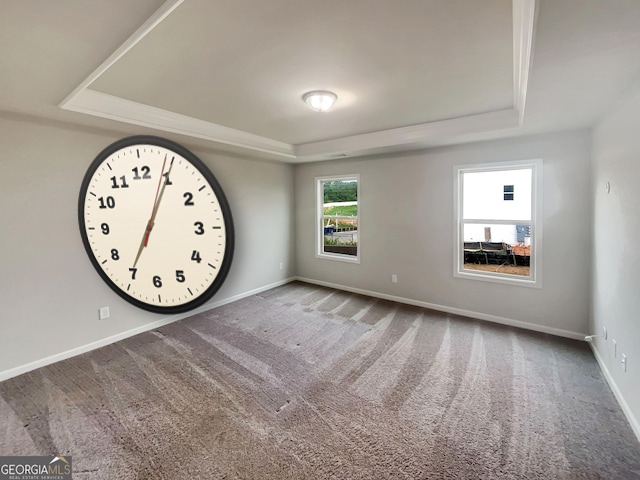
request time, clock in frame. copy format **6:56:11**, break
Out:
**7:05:04**
